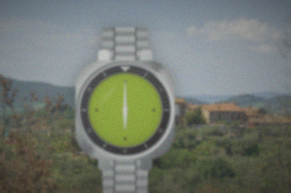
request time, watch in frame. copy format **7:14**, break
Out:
**6:00**
